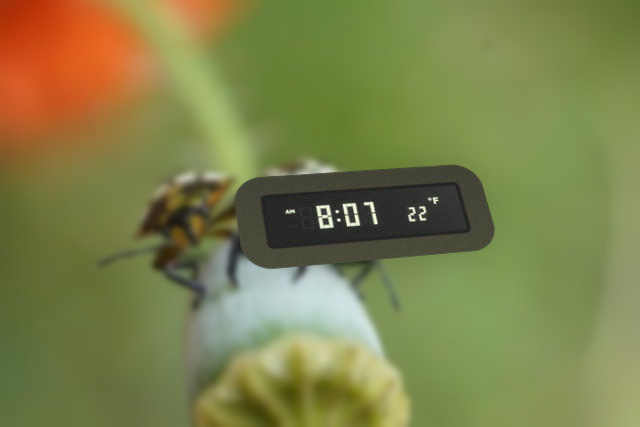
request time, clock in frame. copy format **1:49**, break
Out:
**8:07**
